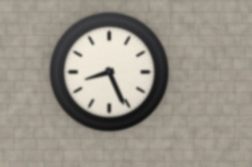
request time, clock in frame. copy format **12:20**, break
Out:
**8:26**
